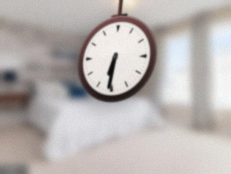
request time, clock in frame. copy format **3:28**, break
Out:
**6:31**
